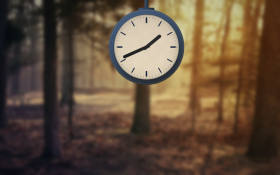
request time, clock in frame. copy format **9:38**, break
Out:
**1:41**
